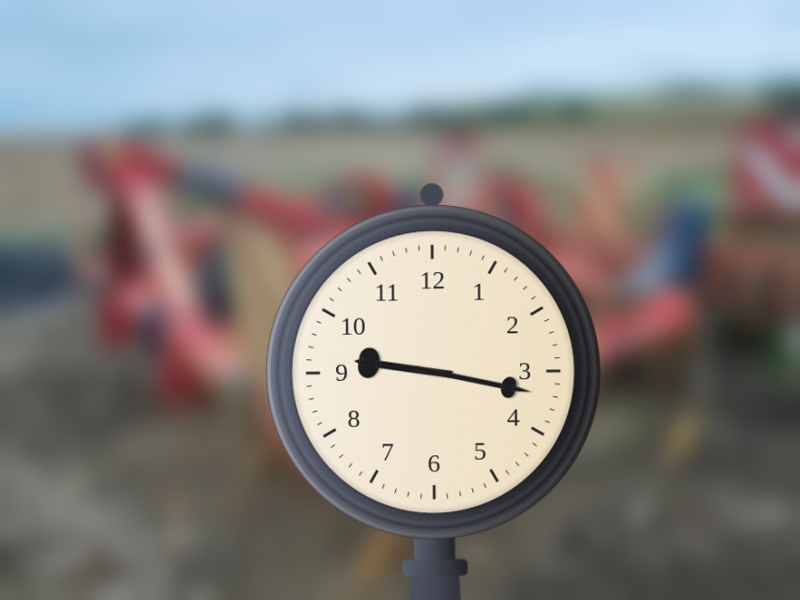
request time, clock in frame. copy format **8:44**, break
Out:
**9:17**
